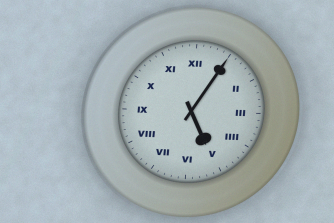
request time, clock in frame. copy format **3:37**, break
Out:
**5:05**
